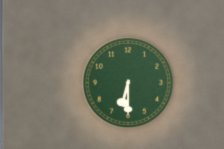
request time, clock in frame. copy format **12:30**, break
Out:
**6:30**
